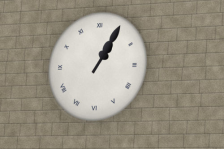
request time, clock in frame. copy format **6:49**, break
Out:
**1:05**
